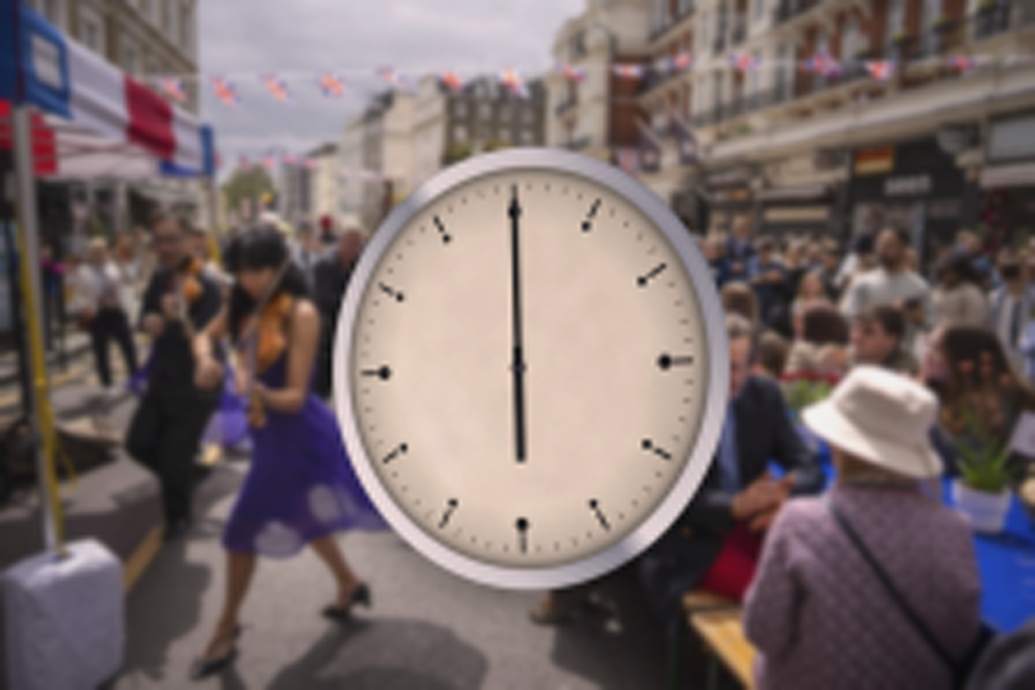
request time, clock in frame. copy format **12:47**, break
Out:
**6:00**
